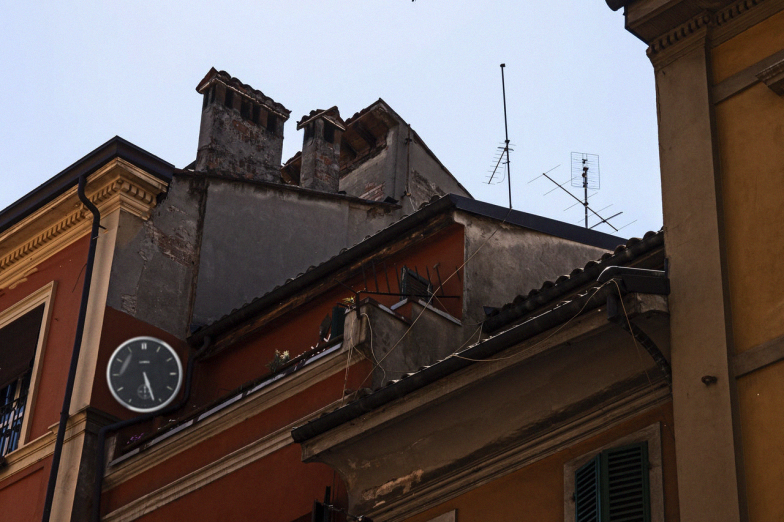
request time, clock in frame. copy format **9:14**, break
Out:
**5:27**
